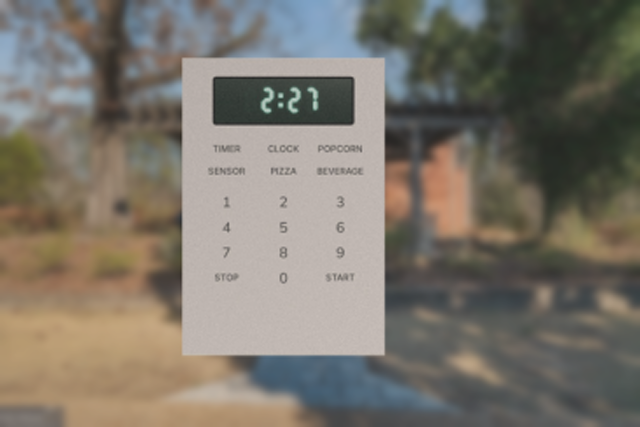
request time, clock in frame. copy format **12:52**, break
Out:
**2:27**
